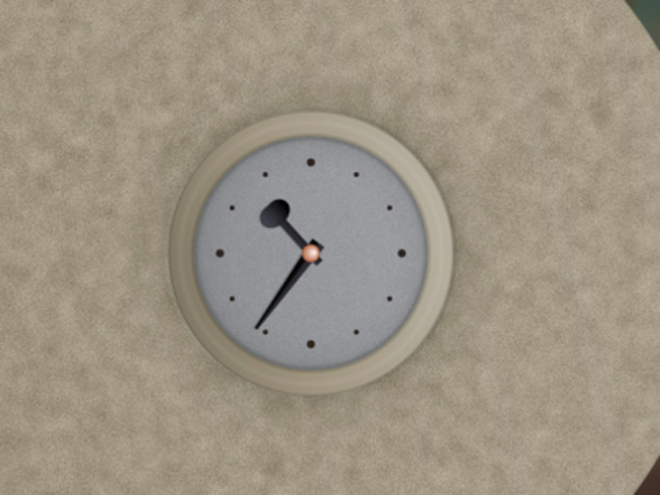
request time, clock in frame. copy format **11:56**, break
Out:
**10:36**
